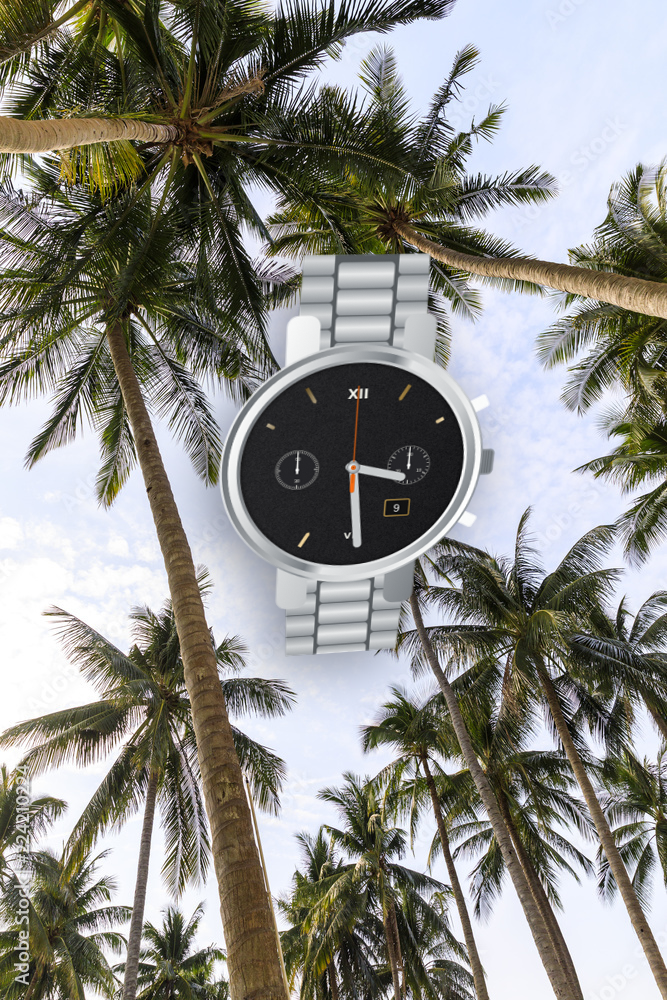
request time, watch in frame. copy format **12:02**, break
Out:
**3:29**
